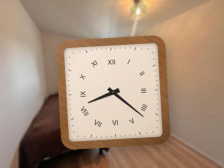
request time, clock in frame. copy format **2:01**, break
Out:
**8:22**
